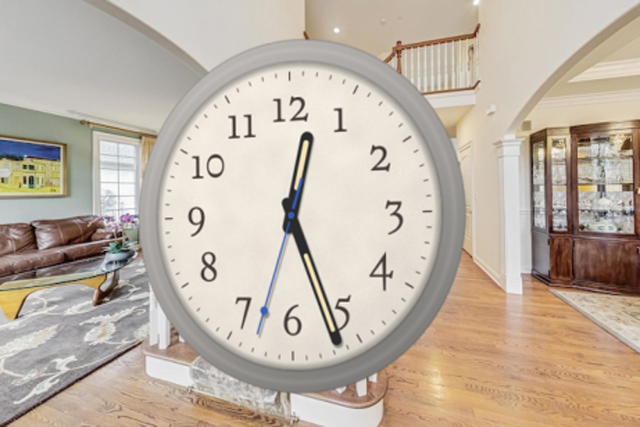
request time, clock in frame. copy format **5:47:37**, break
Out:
**12:26:33**
